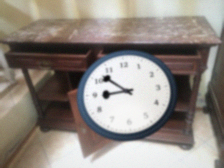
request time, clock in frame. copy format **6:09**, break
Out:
**8:52**
